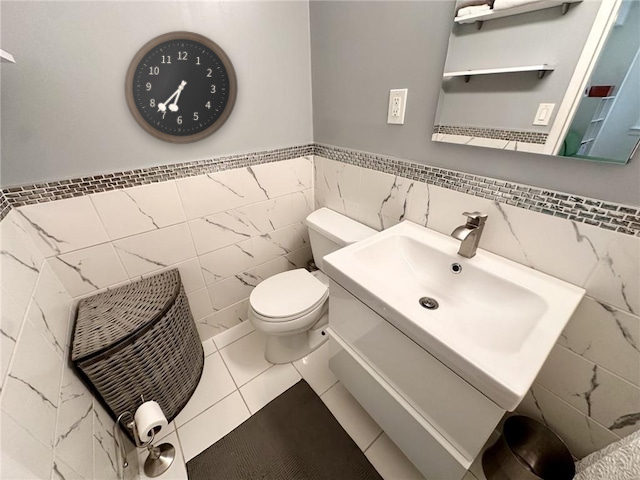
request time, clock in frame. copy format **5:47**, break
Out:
**6:37**
